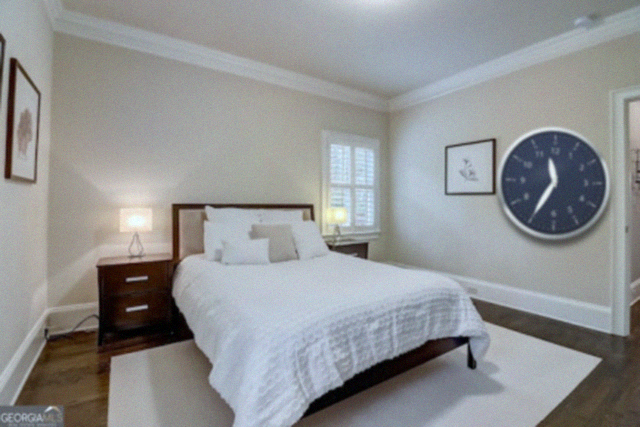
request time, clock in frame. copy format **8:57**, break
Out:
**11:35**
